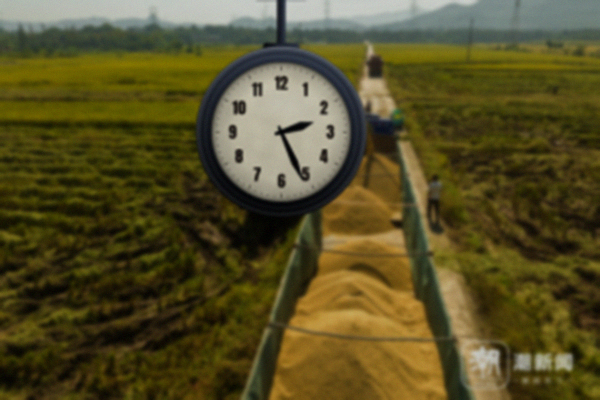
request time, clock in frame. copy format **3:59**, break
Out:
**2:26**
